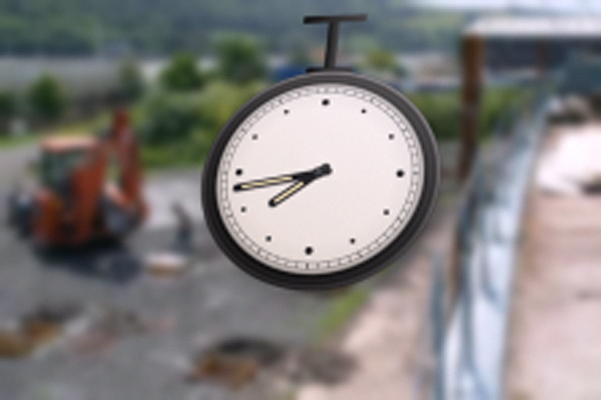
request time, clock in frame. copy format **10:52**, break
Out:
**7:43**
